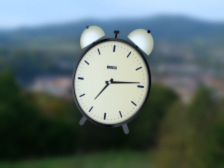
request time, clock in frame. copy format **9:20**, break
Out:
**7:14**
